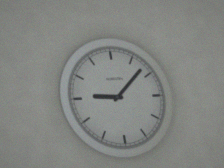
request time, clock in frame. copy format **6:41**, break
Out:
**9:08**
